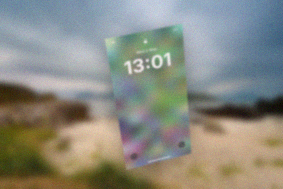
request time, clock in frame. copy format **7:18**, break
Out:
**13:01**
